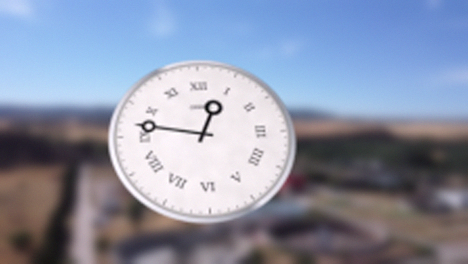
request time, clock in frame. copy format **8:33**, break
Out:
**12:47**
